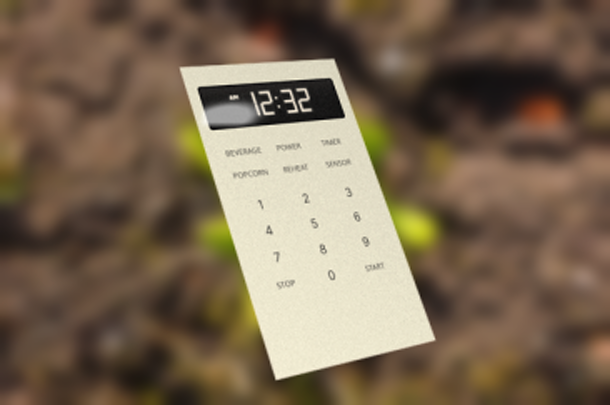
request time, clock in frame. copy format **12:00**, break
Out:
**12:32**
